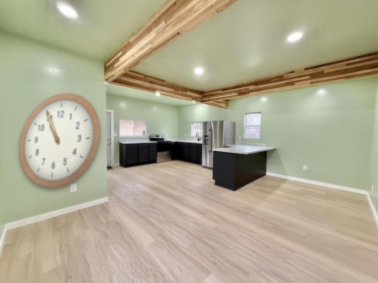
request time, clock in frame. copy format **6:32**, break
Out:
**10:55**
